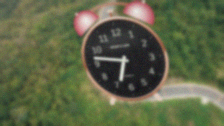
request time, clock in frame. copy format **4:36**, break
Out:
**6:47**
